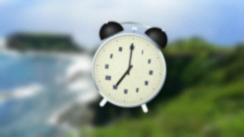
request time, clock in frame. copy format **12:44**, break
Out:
**7:00**
